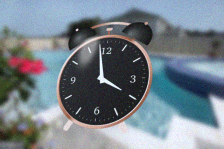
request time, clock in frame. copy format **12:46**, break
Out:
**3:58**
